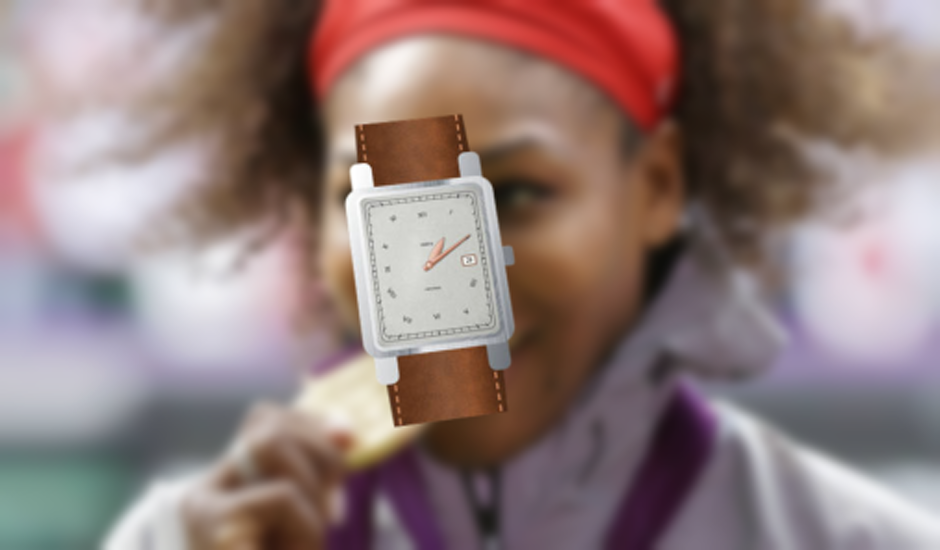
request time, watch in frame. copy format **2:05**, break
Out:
**1:10**
